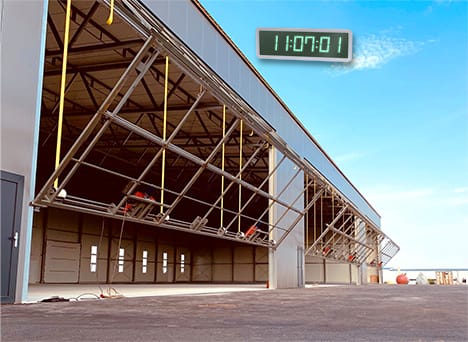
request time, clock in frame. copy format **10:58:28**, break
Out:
**11:07:01**
